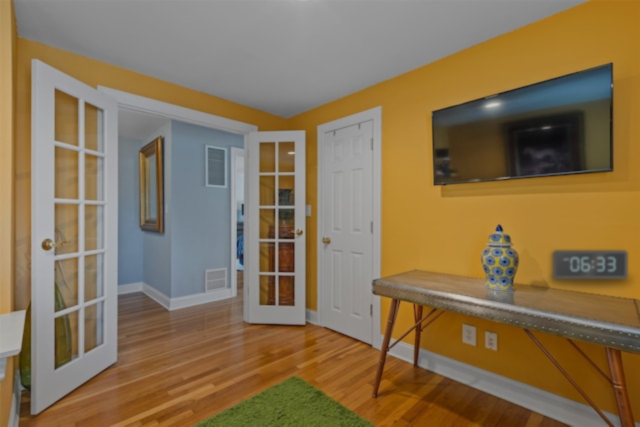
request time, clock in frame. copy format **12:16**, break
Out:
**6:33**
